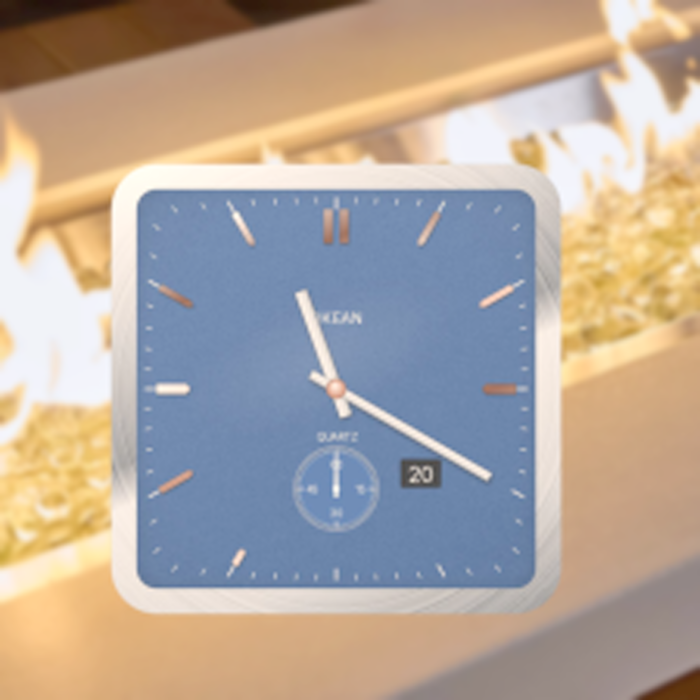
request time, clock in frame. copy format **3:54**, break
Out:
**11:20**
